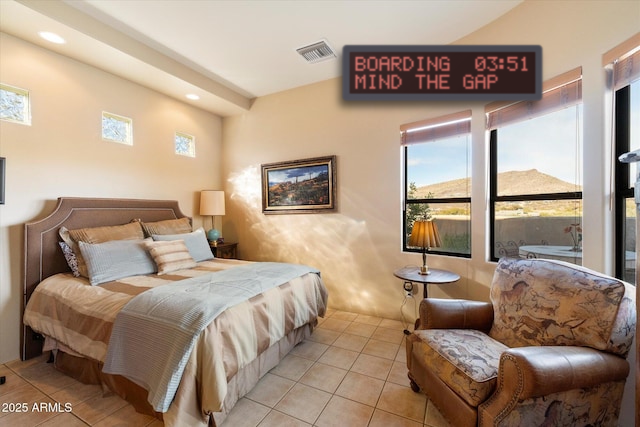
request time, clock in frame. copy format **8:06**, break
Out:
**3:51**
